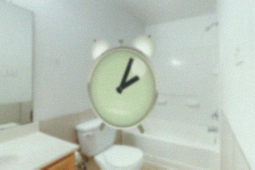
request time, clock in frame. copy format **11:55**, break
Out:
**2:04**
